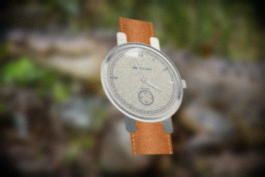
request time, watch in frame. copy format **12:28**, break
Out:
**3:57**
